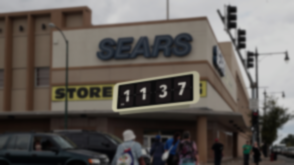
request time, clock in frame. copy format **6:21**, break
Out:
**11:37**
